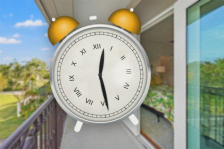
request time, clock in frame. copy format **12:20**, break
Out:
**12:29**
